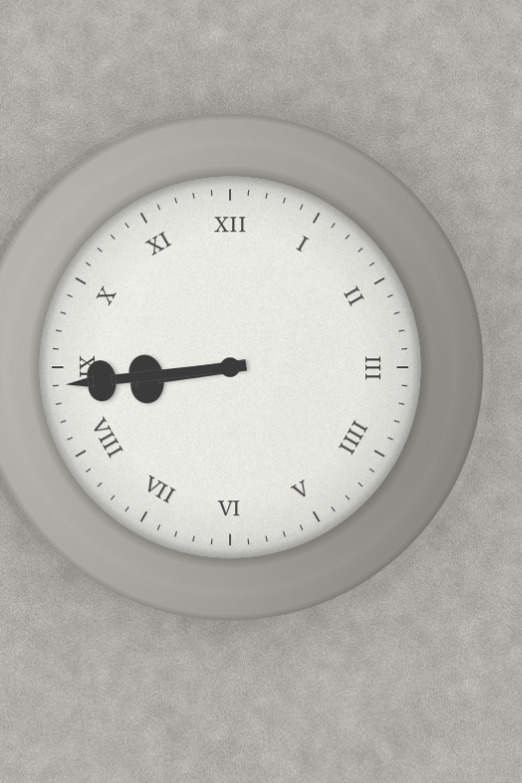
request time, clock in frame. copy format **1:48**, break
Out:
**8:44**
